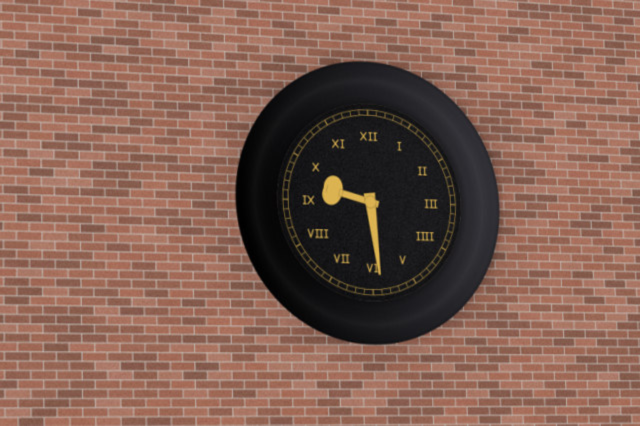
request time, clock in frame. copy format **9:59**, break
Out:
**9:29**
